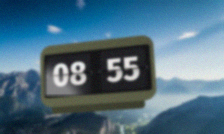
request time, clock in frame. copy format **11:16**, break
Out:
**8:55**
